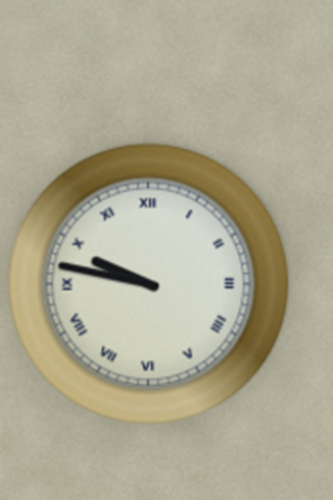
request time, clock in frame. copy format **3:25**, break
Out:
**9:47**
